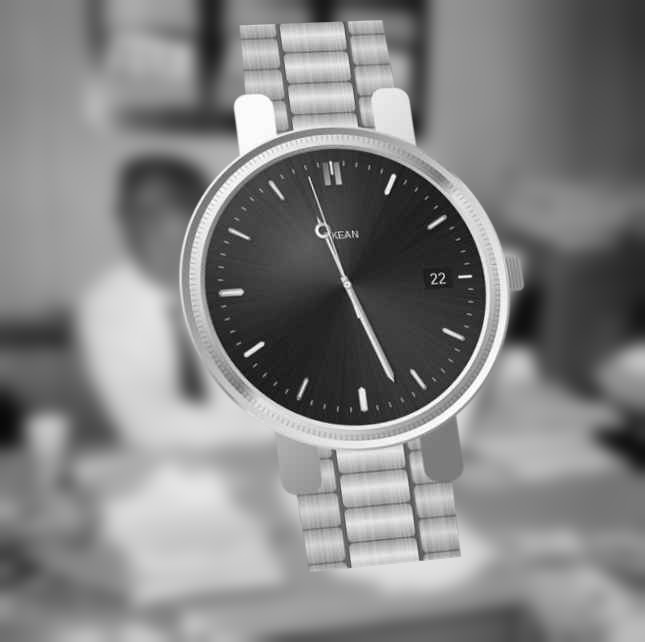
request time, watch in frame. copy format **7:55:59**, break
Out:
**11:26:58**
